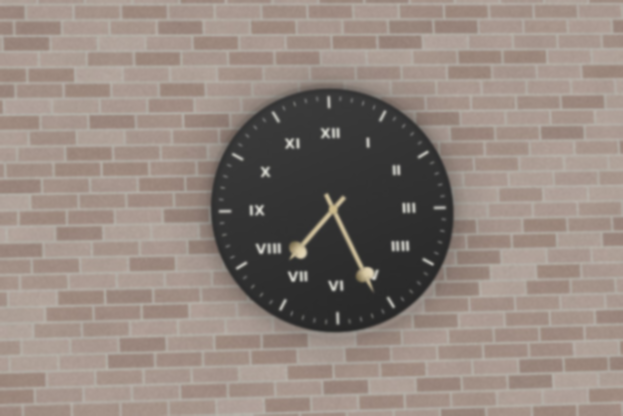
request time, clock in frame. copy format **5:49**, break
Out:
**7:26**
